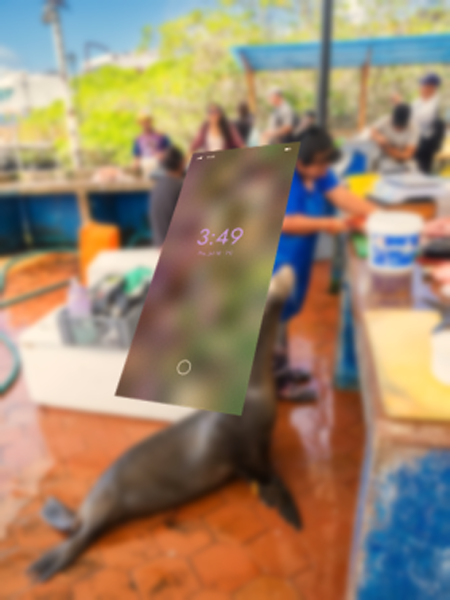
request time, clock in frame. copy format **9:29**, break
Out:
**3:49**
